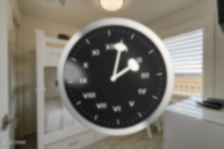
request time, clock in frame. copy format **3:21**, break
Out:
**2:03**
